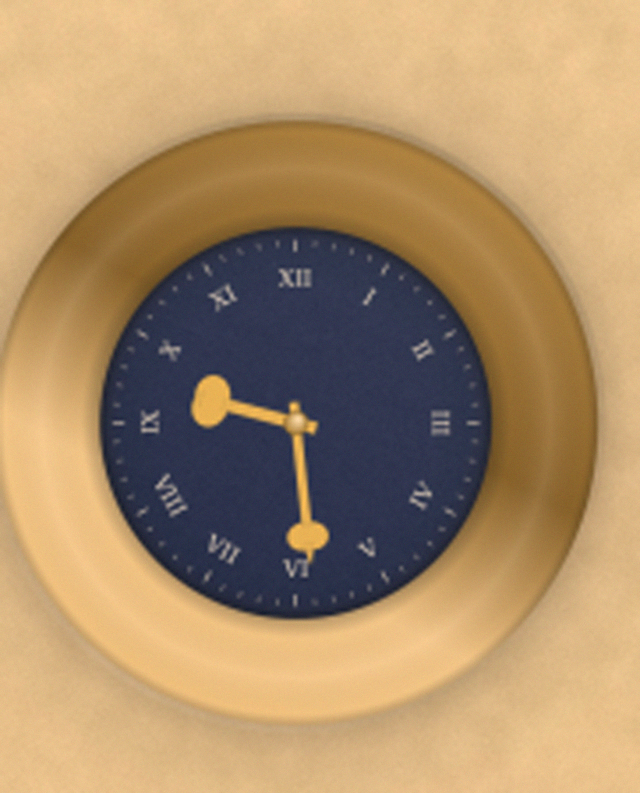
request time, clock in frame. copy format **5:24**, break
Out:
**9:29**
